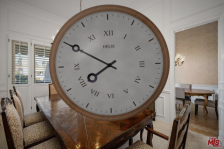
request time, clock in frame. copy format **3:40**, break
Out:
**7:50**
